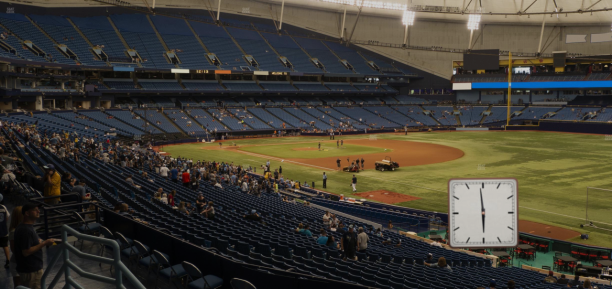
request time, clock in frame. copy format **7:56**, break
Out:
**5:59**
